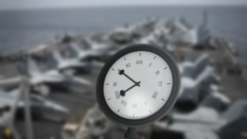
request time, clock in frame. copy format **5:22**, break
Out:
**7:51**
